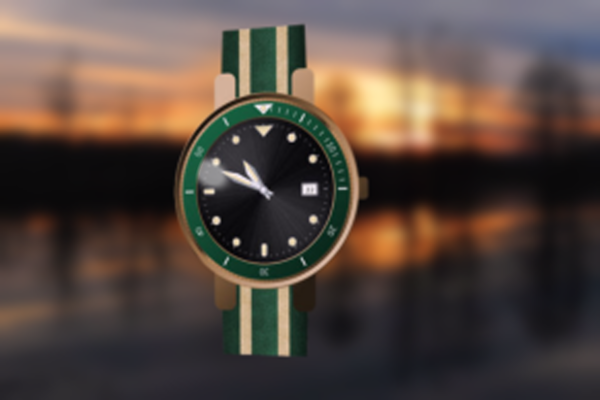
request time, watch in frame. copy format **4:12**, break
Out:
**10:49**
